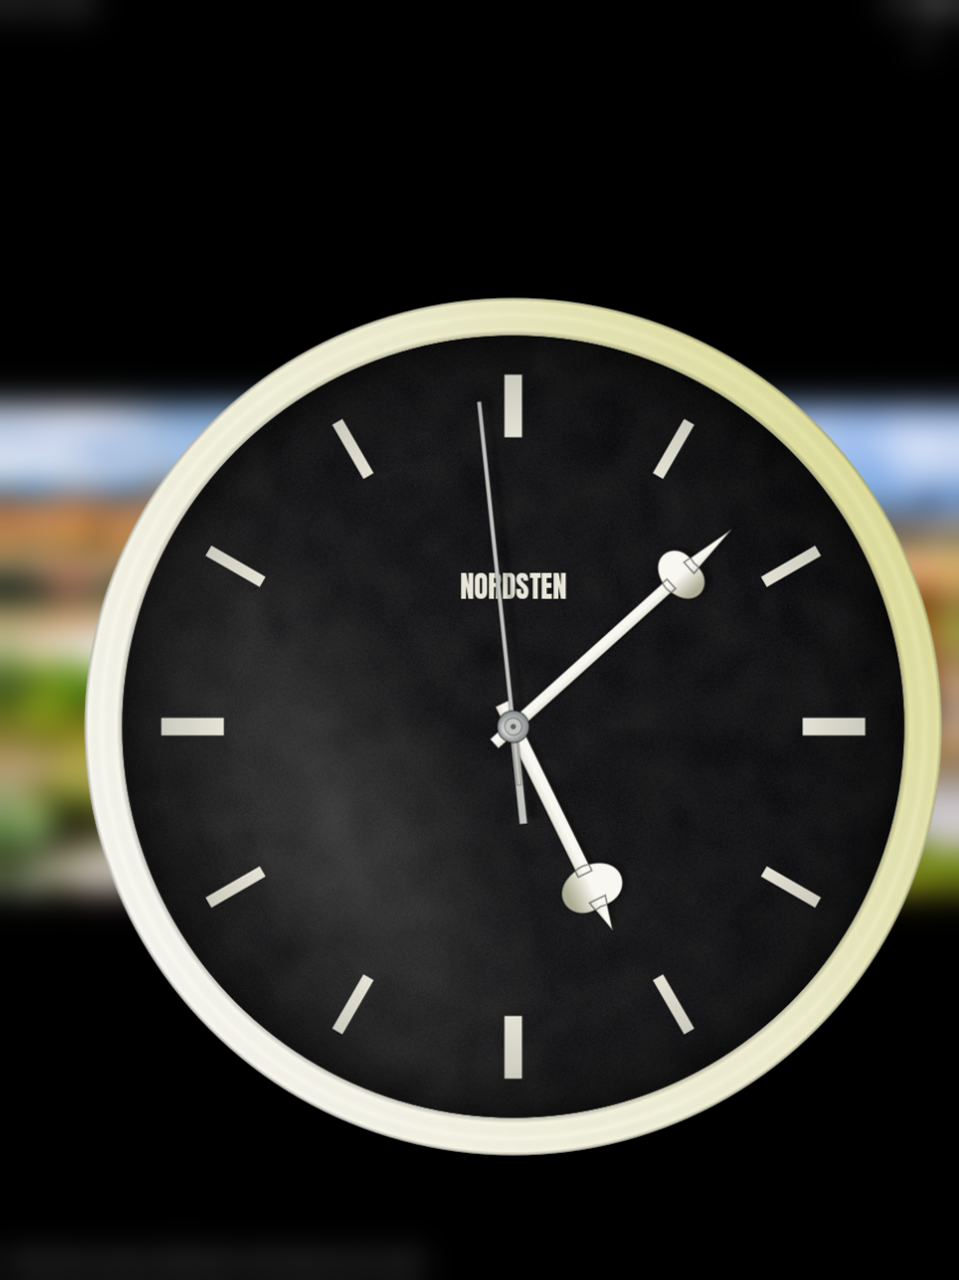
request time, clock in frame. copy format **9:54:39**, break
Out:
**5:07:59**
